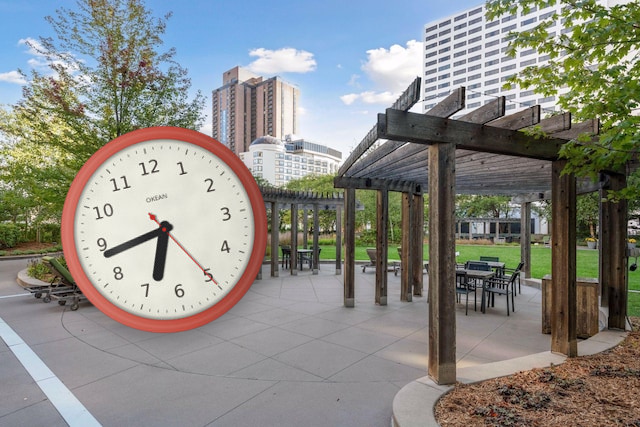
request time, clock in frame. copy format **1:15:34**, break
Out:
**6:43:25**
